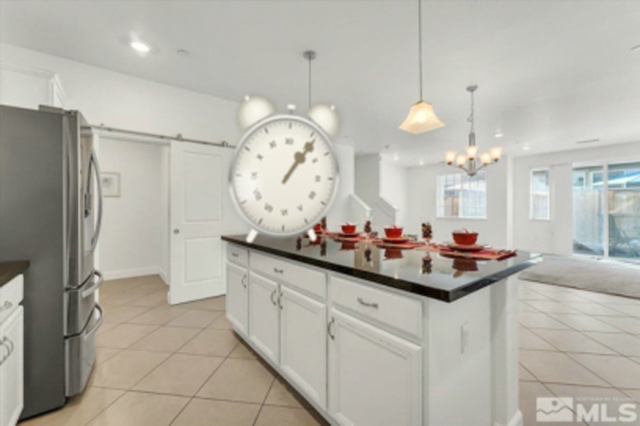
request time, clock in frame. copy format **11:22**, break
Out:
**1:06**
